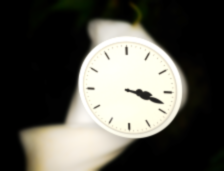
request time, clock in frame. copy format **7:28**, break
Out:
**3:18**
